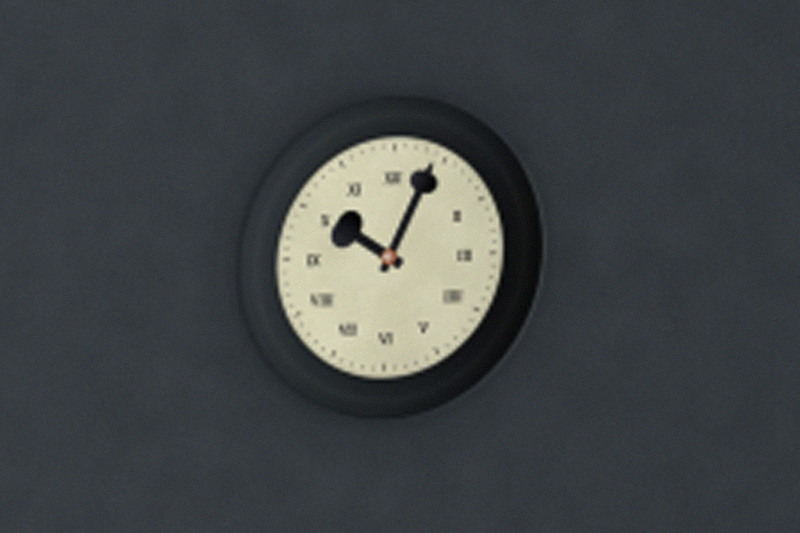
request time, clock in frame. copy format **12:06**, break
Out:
**10:04**
